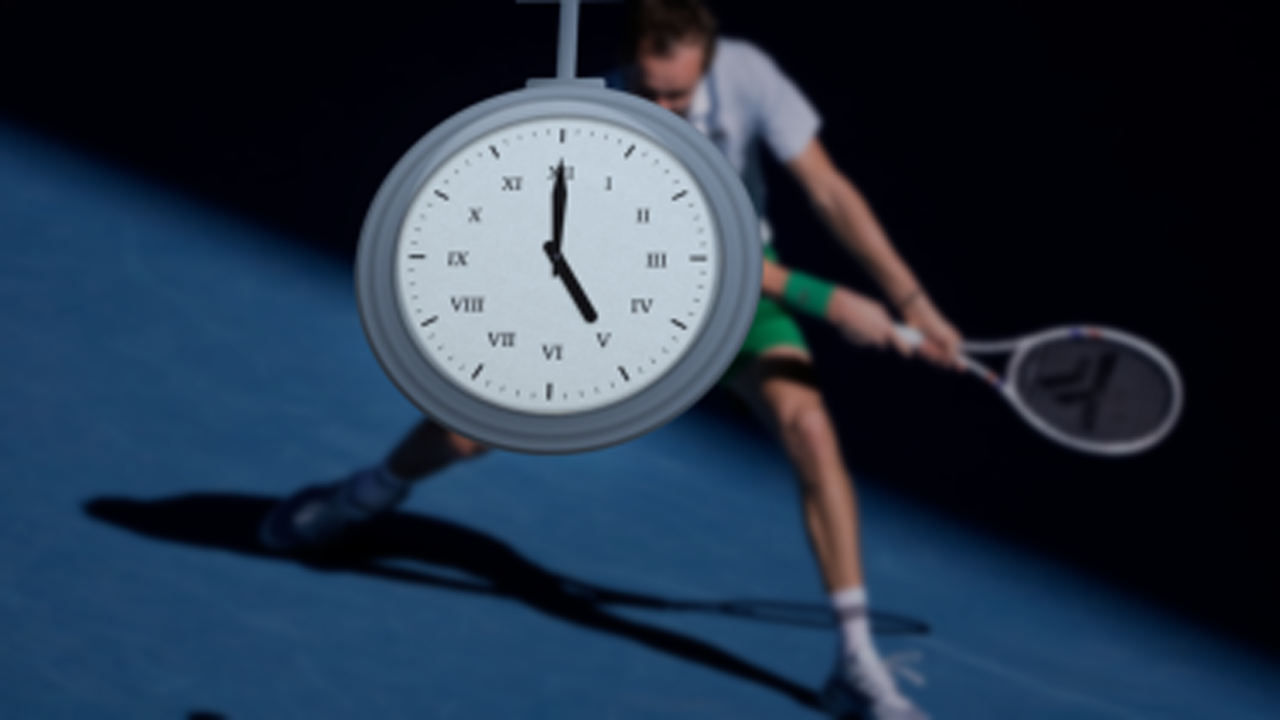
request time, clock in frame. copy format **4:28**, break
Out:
**5:00**
